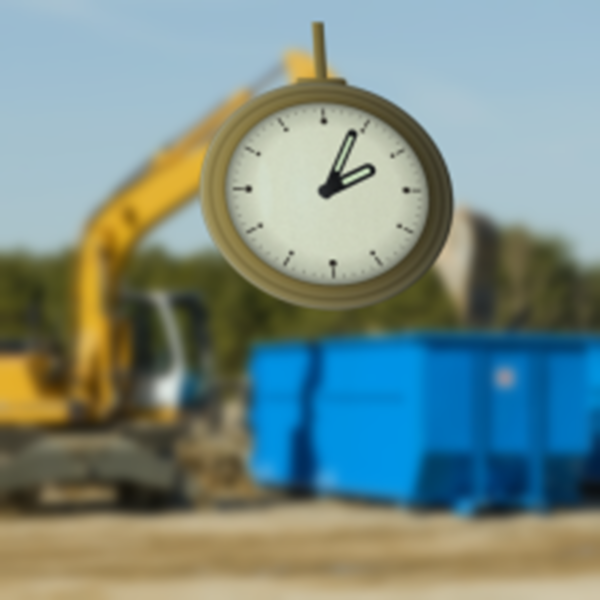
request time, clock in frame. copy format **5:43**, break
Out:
**2:04**
